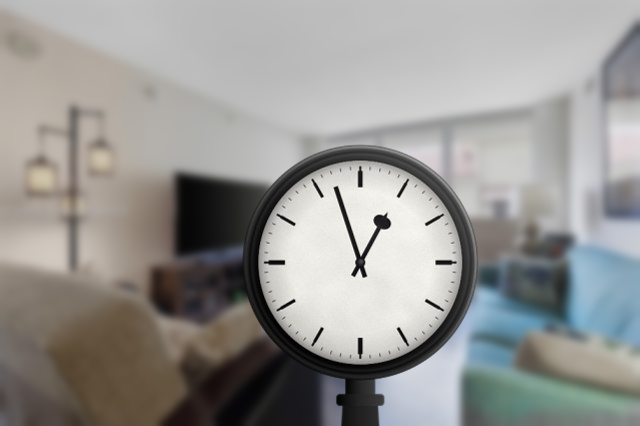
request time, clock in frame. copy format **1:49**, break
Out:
**12:57**
